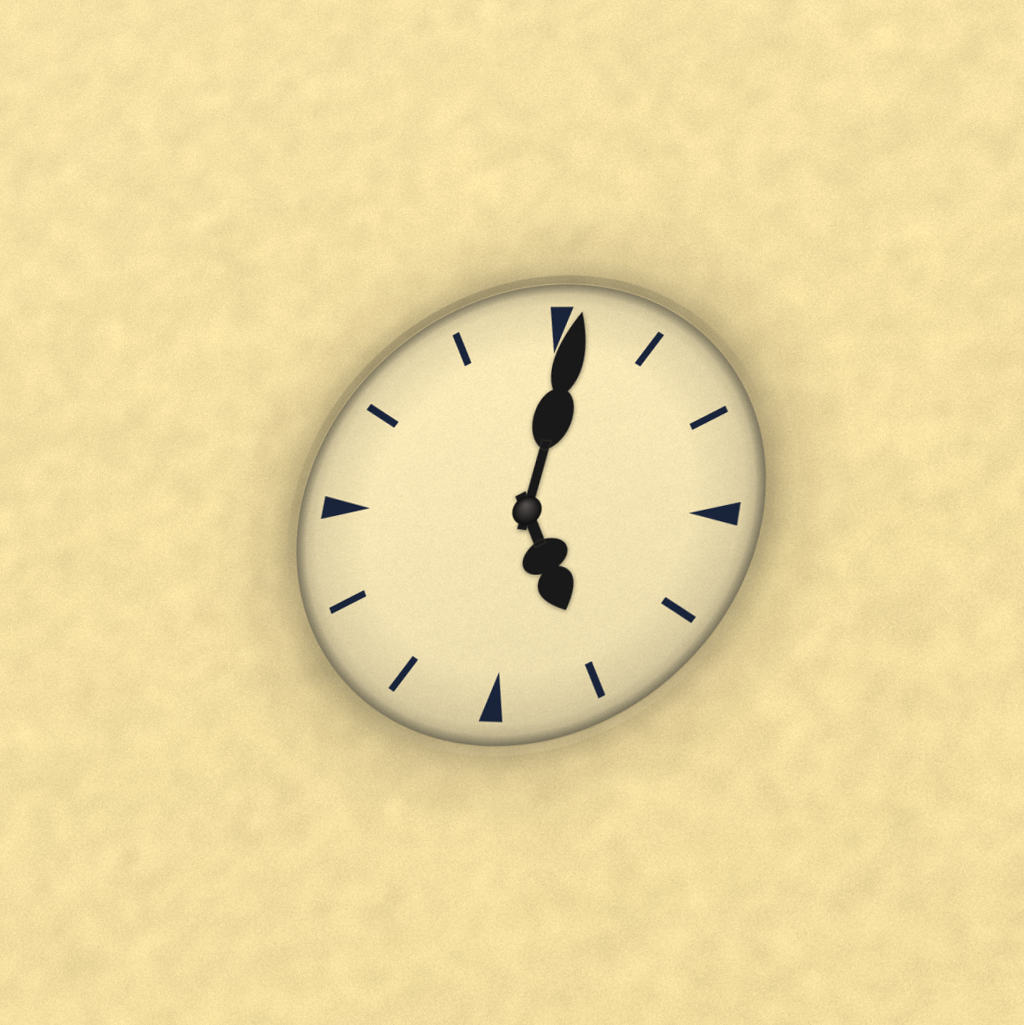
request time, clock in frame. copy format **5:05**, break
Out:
**5:01**
